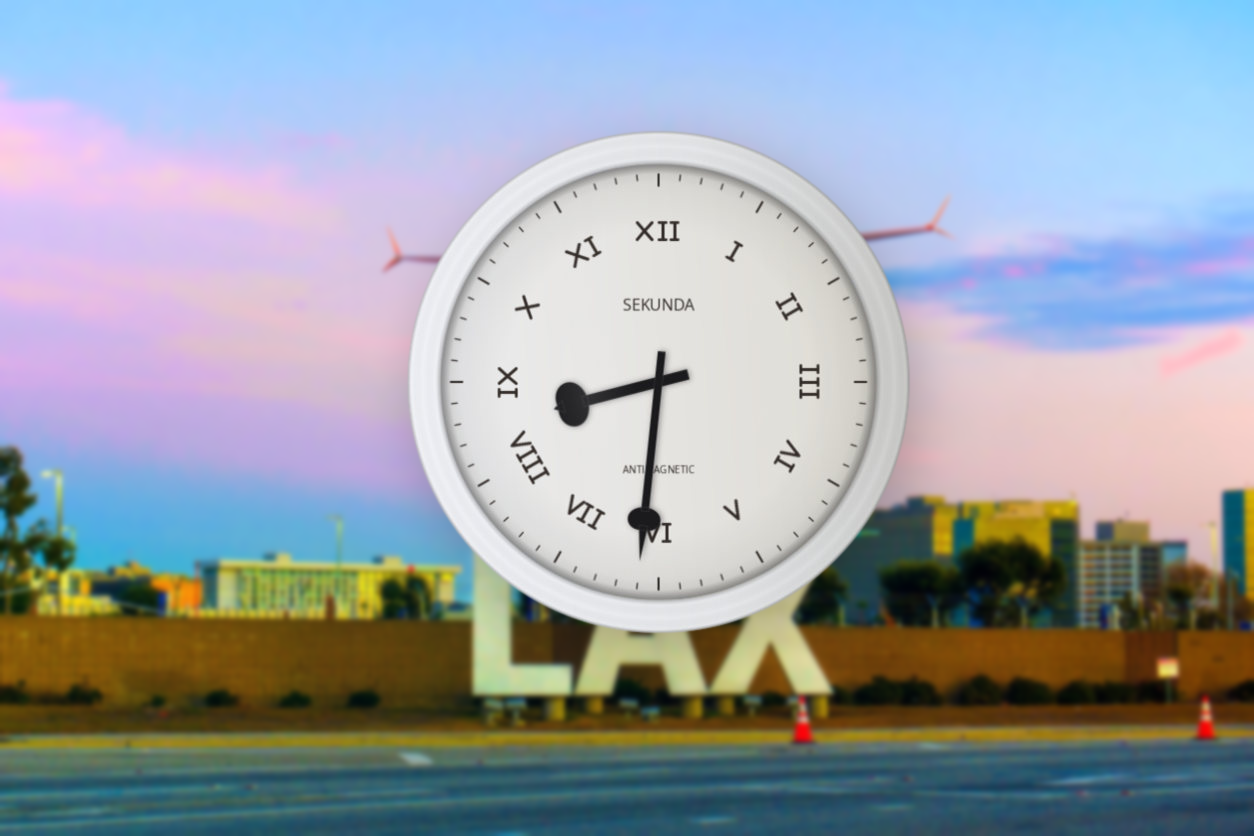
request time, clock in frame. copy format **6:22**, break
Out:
**8:31**
